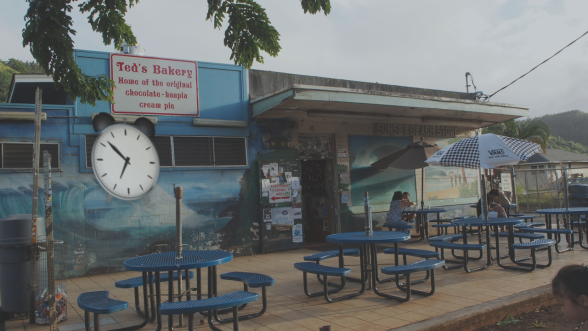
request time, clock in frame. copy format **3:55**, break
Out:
**6:52**
